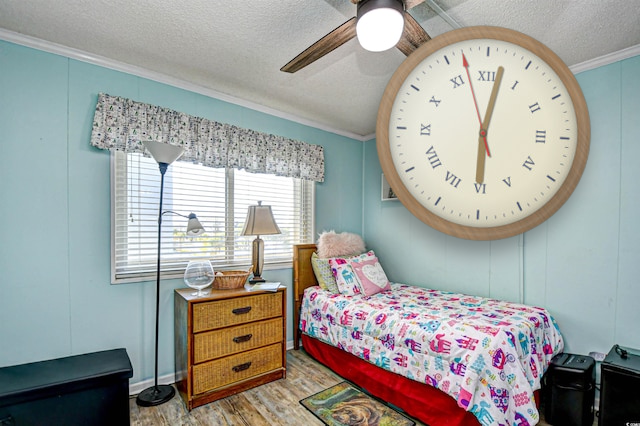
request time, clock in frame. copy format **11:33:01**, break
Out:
**6:01:57**
